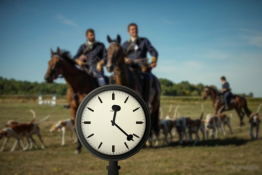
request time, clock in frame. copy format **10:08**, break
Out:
**12:22**
